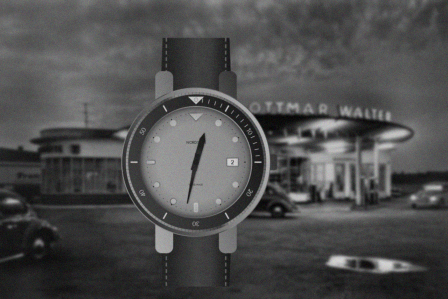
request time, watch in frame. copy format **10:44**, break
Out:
**12:32**
